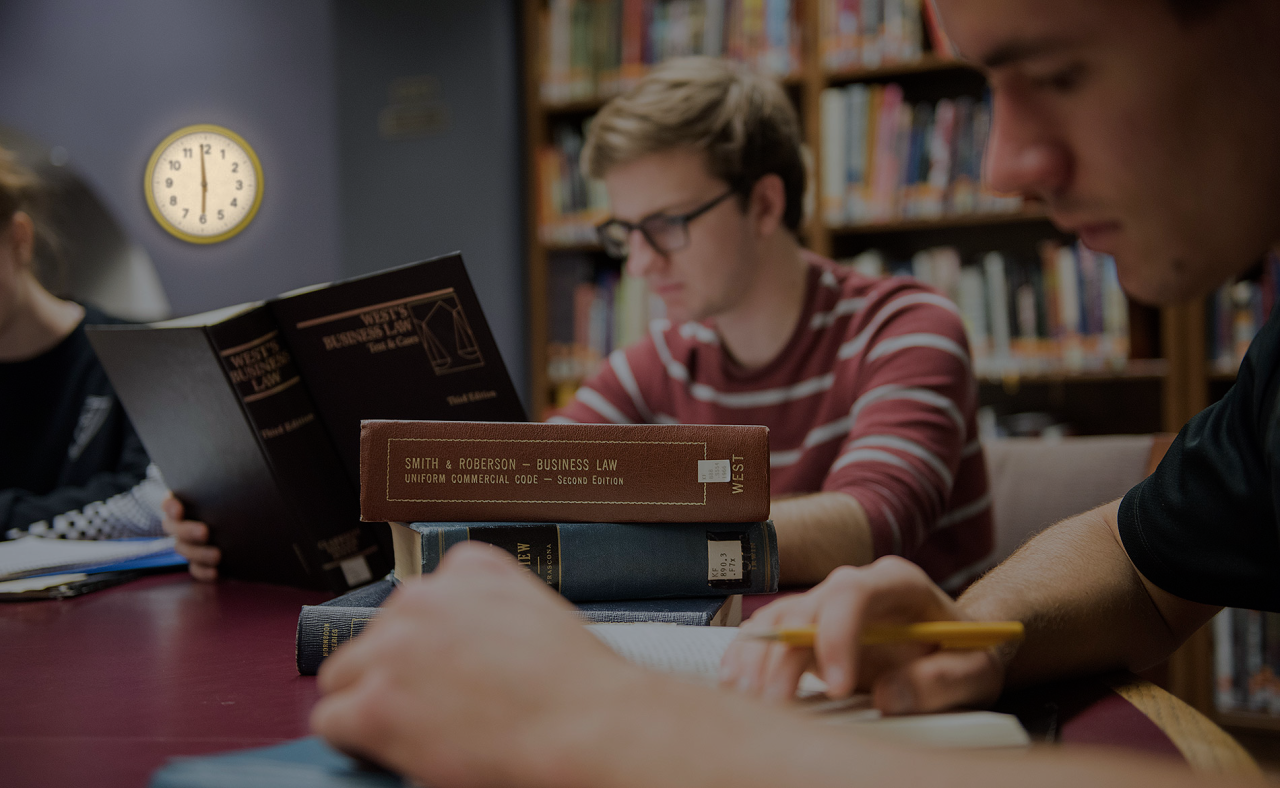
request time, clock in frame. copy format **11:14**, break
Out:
**5:59**
